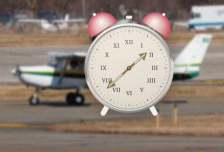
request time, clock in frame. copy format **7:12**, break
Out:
**1:38**
